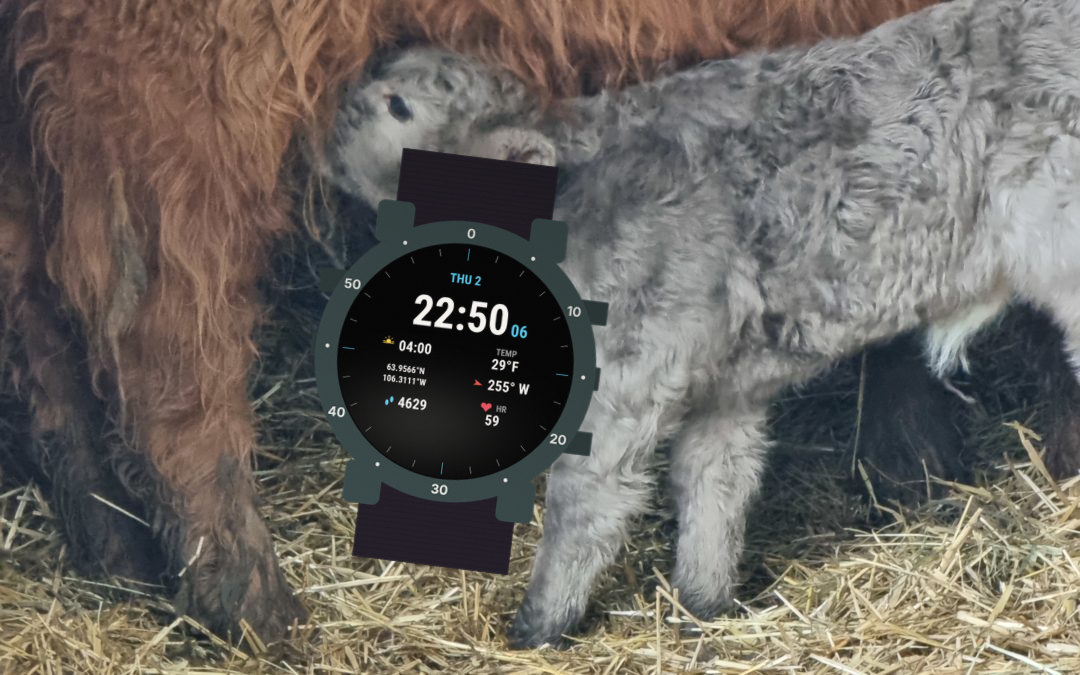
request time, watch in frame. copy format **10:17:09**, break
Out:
**22:50:06**
